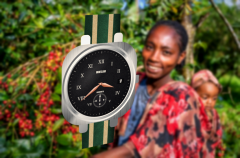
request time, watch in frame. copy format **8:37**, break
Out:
**3:39**
